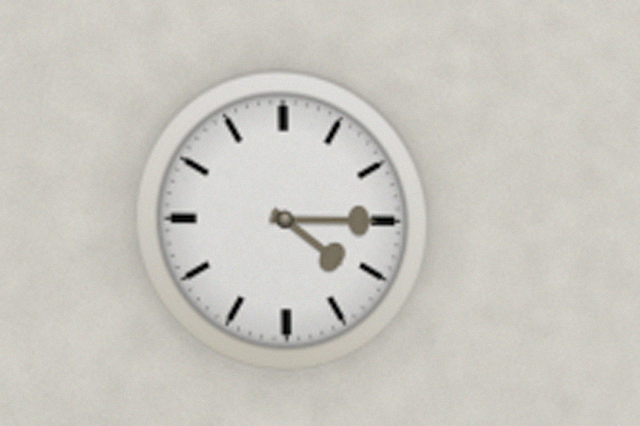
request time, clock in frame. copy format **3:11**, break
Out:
**4:15**
